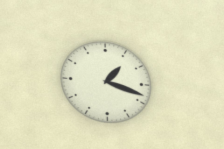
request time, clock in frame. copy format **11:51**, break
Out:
**1:18**
